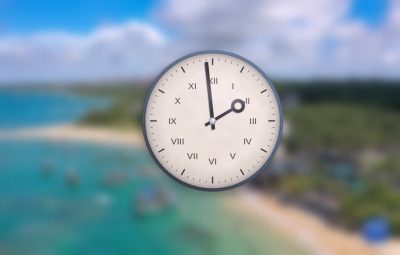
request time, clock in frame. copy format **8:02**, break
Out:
**1:59**
